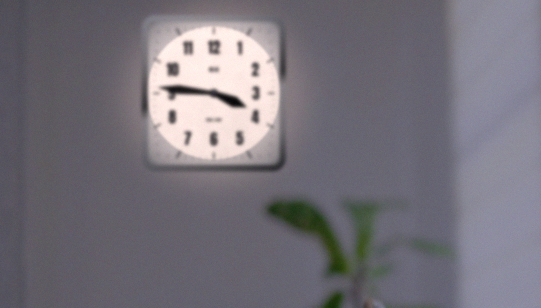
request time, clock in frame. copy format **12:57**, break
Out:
**3:46**
